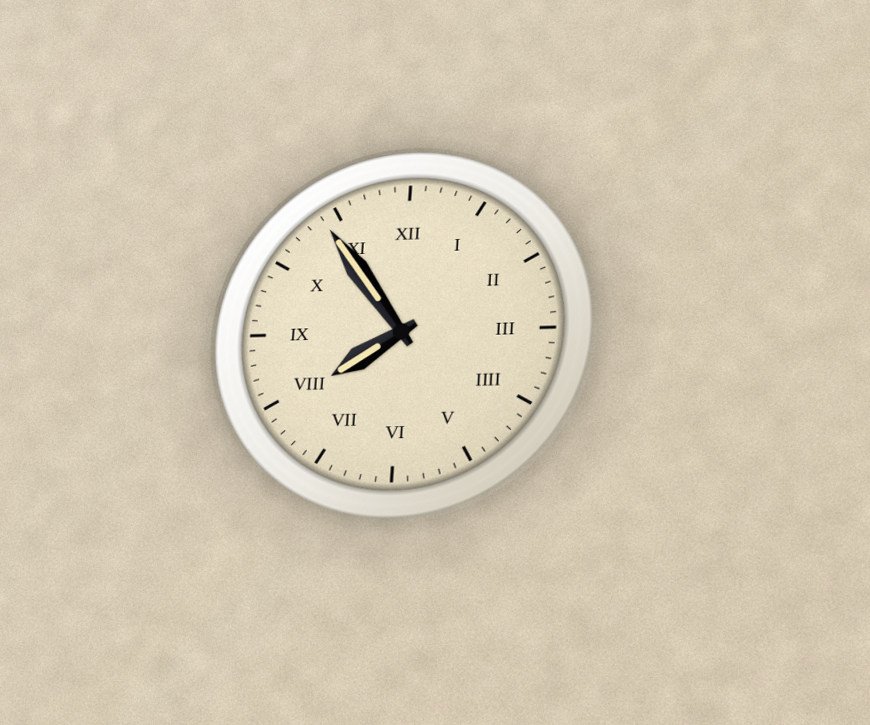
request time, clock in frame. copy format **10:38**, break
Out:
**7:54**
